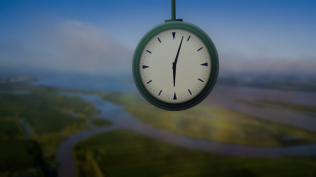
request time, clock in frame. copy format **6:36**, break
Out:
**6:03**
